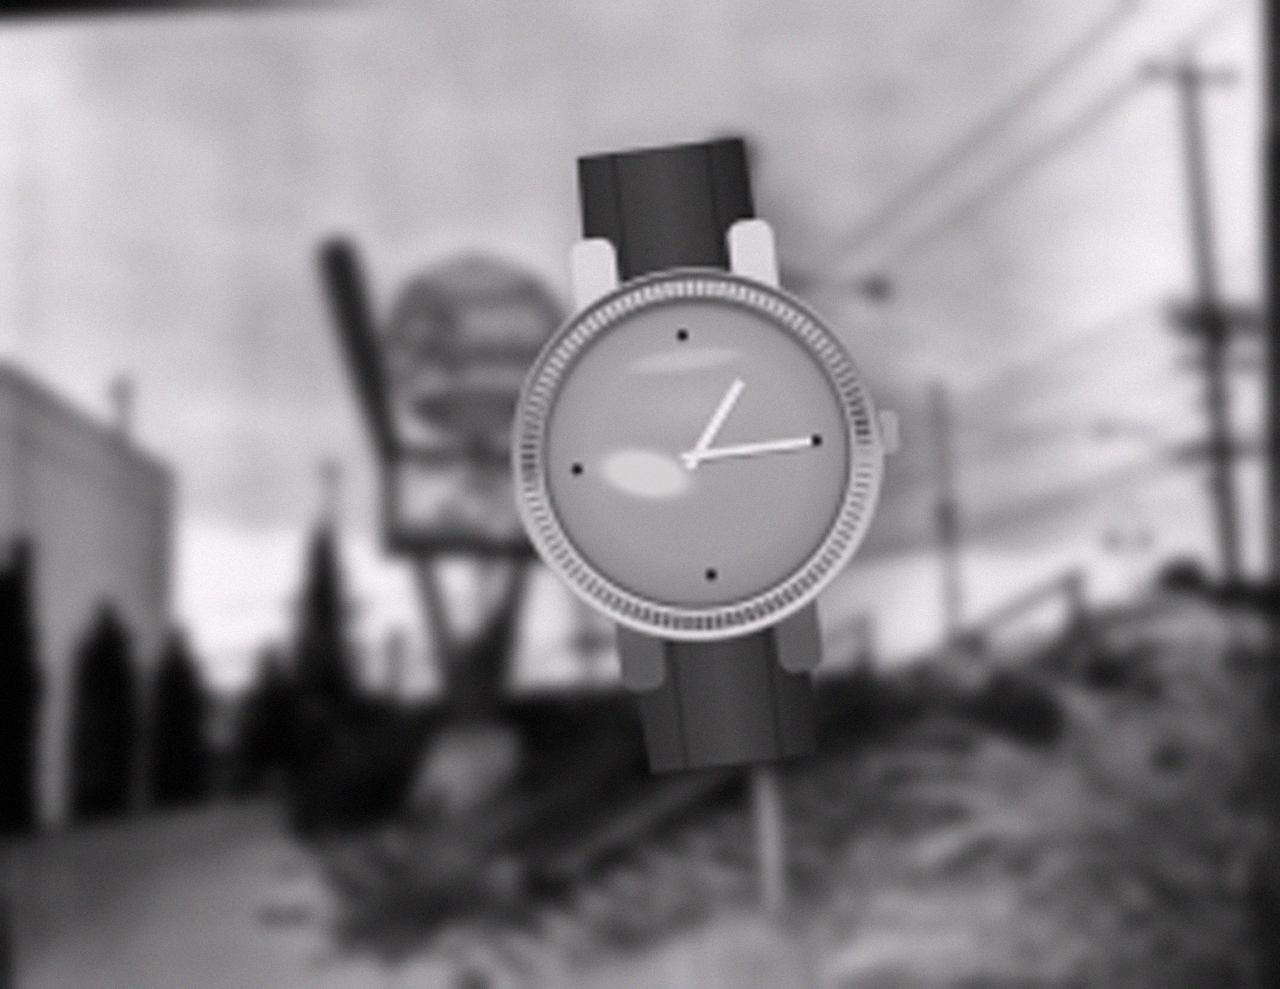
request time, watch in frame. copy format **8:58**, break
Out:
**1:15**
